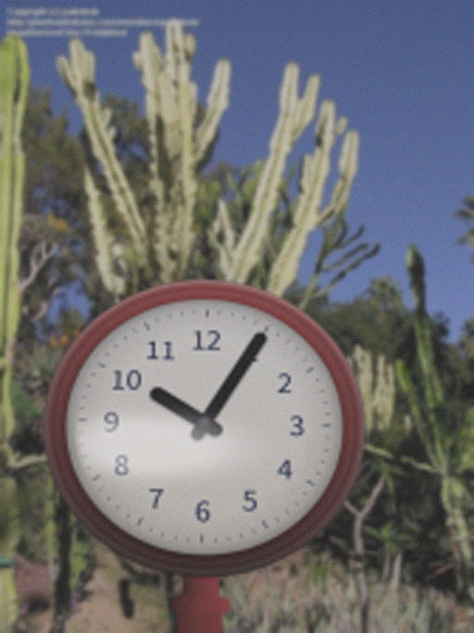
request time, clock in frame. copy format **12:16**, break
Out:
**10:05**
